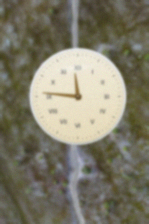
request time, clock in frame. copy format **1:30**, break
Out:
**11:46**
